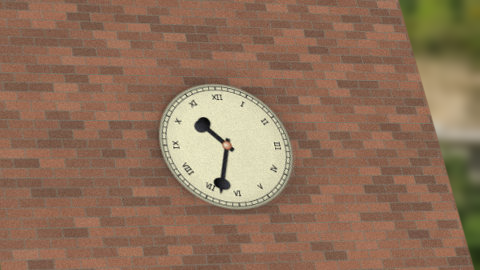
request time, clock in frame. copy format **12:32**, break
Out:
**10:33**
